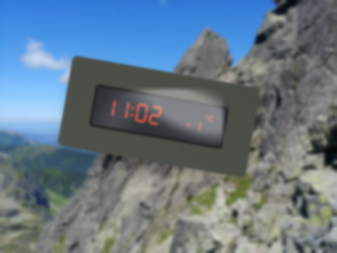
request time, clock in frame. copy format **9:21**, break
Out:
**11:02**
